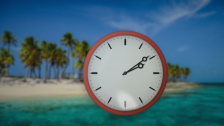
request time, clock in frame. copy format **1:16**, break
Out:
**2:09**
